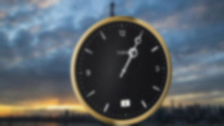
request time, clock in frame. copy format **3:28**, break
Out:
**1:05**
